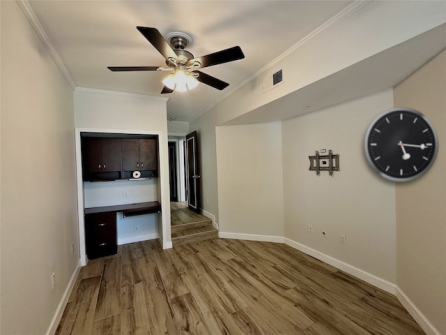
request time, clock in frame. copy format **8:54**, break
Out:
**5:16**
